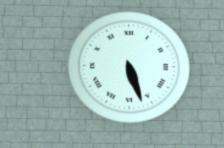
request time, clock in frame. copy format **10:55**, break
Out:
**5:27**
